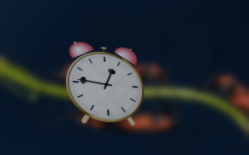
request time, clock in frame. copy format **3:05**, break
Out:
**12:46**
